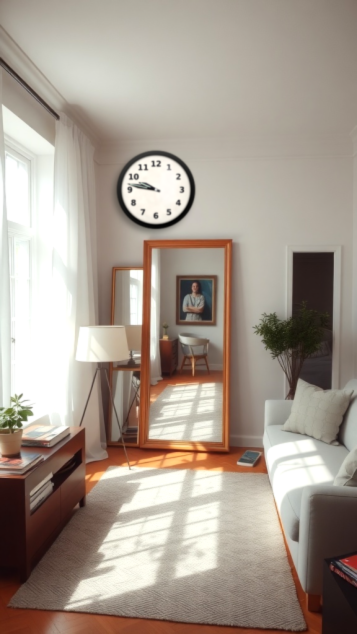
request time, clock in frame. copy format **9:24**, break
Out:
**9:47**
